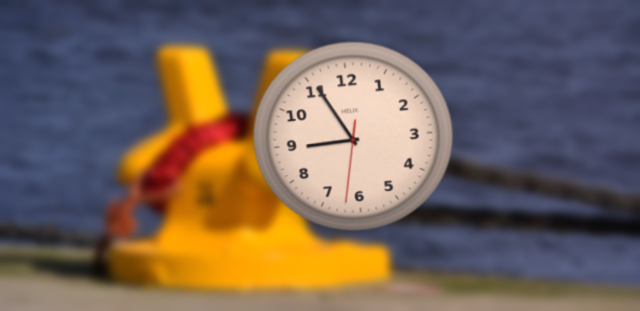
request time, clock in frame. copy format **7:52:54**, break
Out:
**8:55:32**
